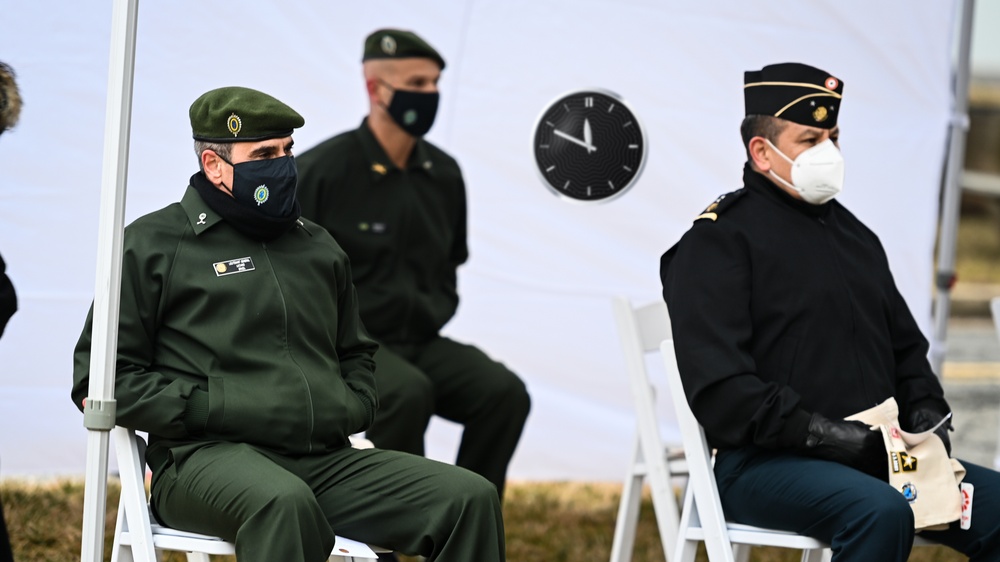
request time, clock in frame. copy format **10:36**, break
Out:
**11:49**
